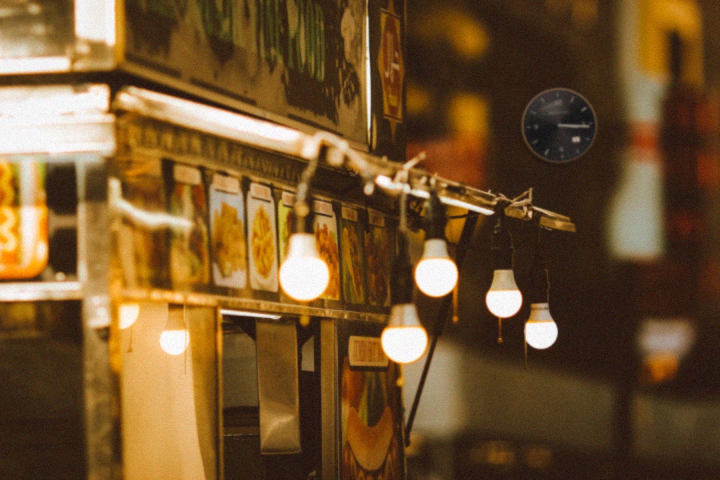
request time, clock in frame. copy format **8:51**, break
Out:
**3:16**
